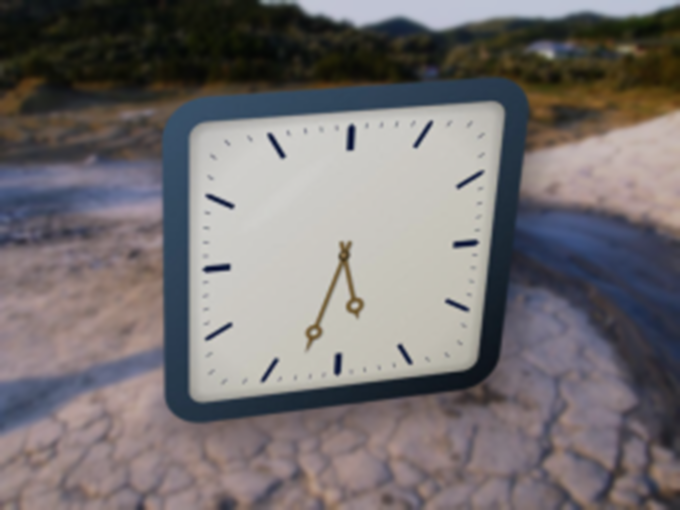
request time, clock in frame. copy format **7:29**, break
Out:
**5:33**
